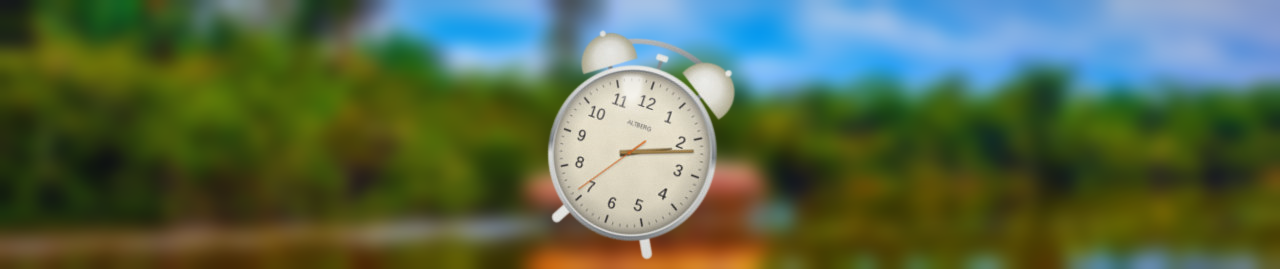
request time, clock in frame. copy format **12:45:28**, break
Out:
**2:11:36**
